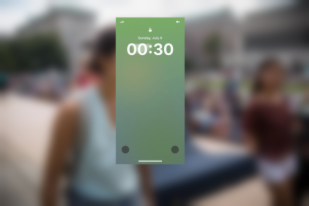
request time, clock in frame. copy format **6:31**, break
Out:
**0:30**
